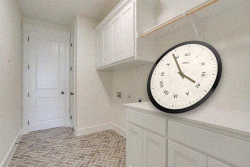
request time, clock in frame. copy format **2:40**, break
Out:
**3:54**
